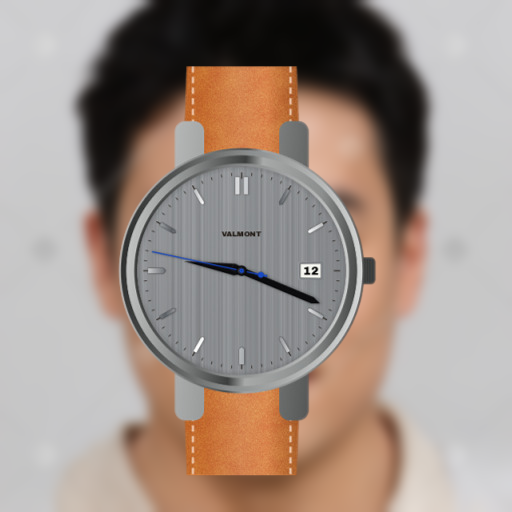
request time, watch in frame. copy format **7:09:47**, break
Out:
**9:18:47**
